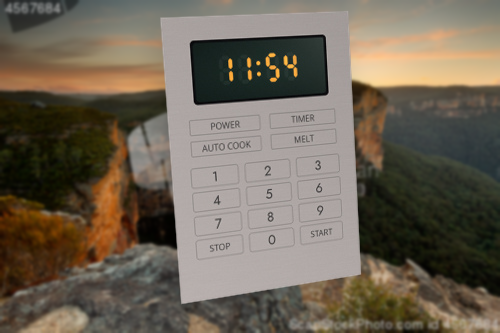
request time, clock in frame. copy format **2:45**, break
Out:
**11:54**
